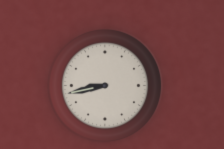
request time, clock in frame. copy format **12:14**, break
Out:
**8:43**
